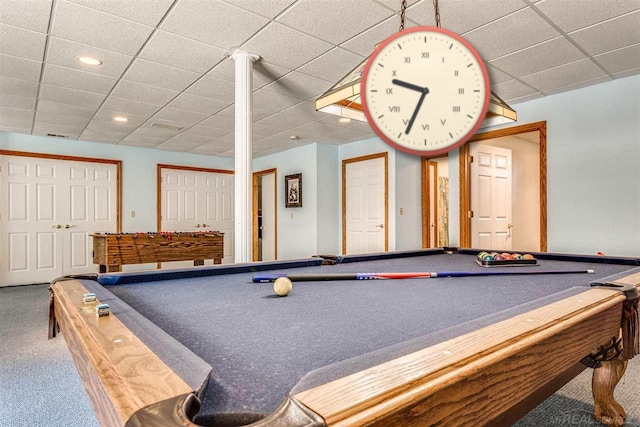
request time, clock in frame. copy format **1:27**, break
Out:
**9:34**
